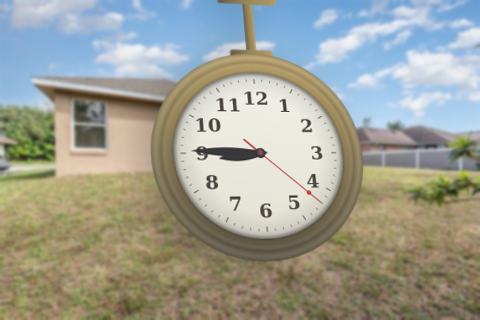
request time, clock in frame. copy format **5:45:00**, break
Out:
**8:45:22**
